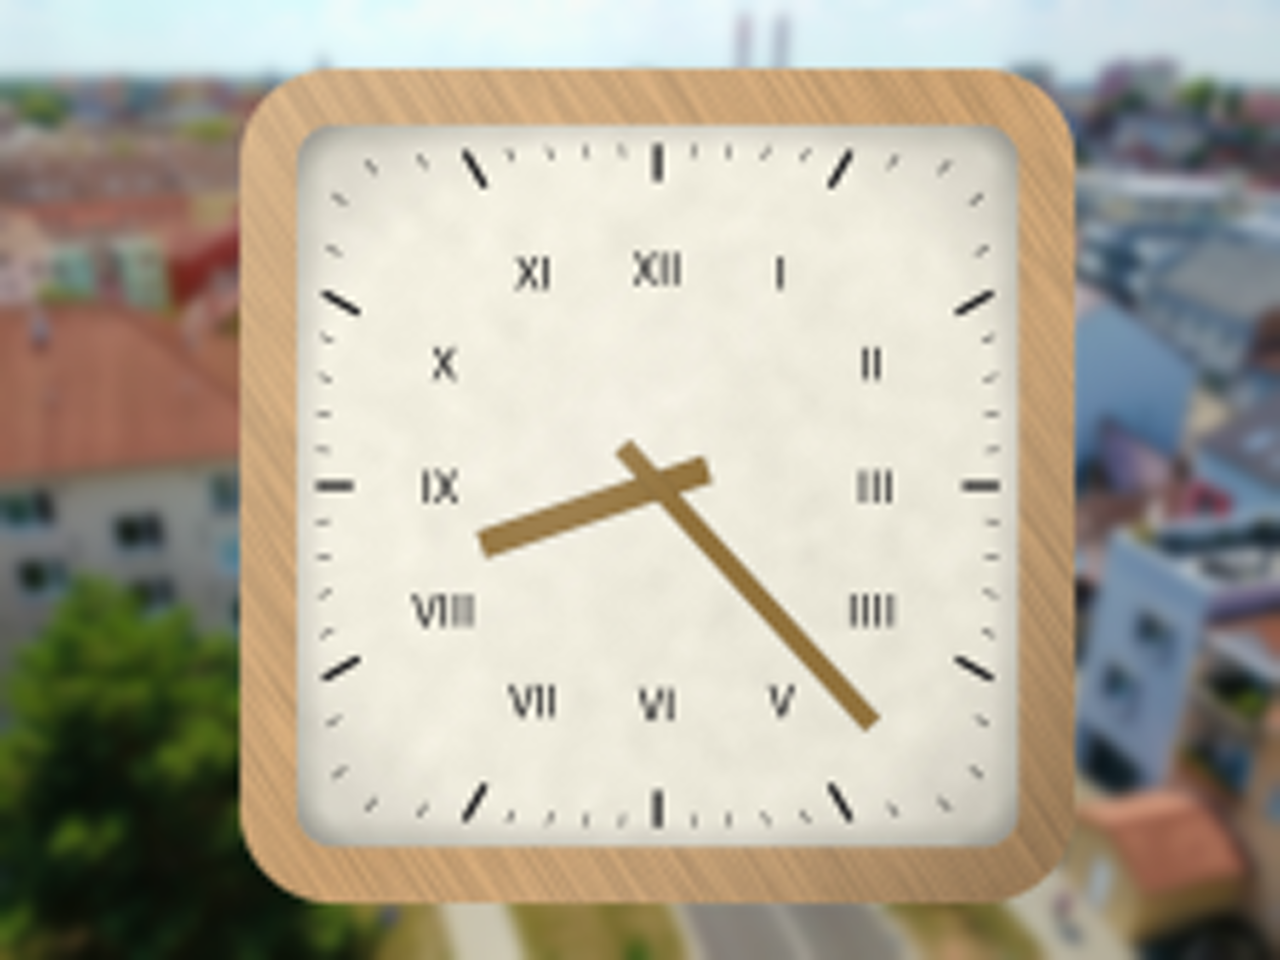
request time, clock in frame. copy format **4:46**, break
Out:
**8:23**
